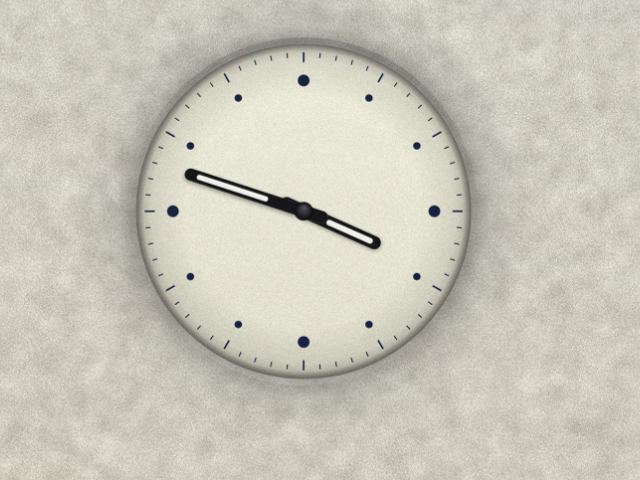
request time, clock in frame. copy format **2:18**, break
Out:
**3:48**
